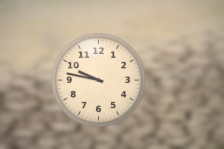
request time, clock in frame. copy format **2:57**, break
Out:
**9:47**
